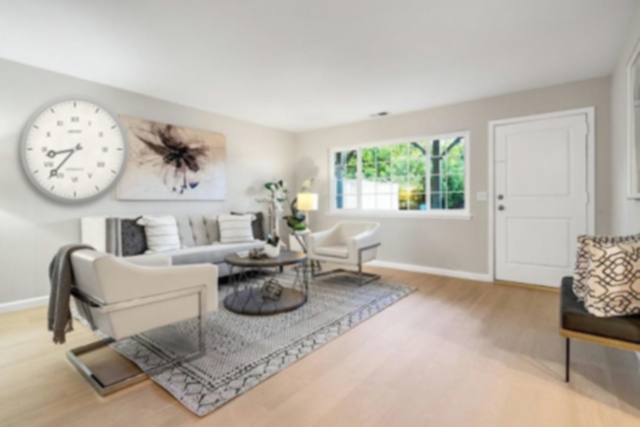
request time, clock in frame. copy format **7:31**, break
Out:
**8:37**
